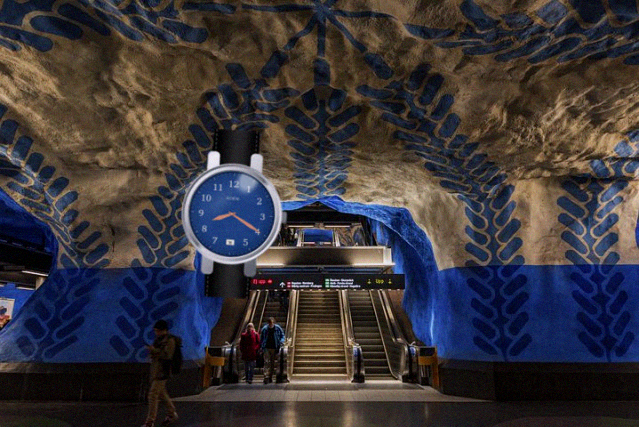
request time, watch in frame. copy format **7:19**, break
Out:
**8:20**
